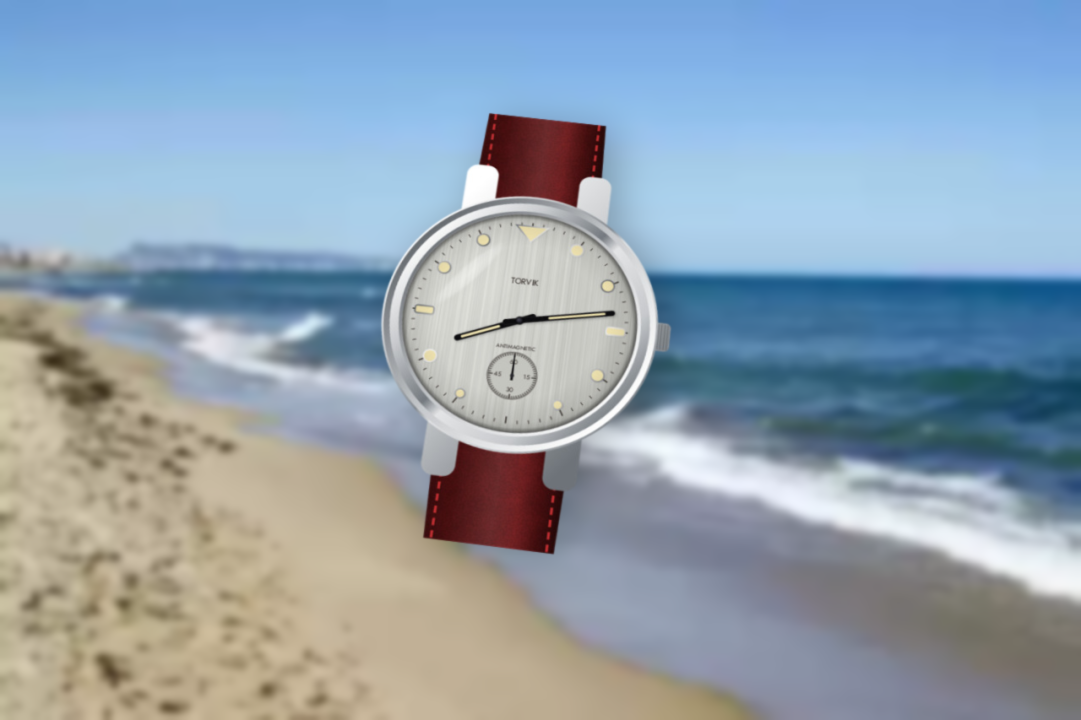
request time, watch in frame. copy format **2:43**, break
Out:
**8:13**
